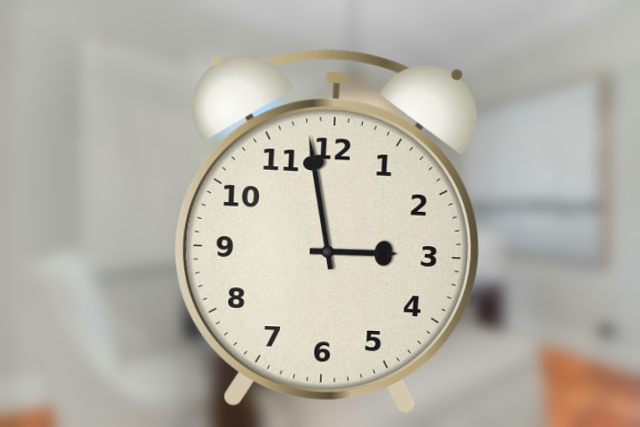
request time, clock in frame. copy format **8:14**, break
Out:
**2:58**
